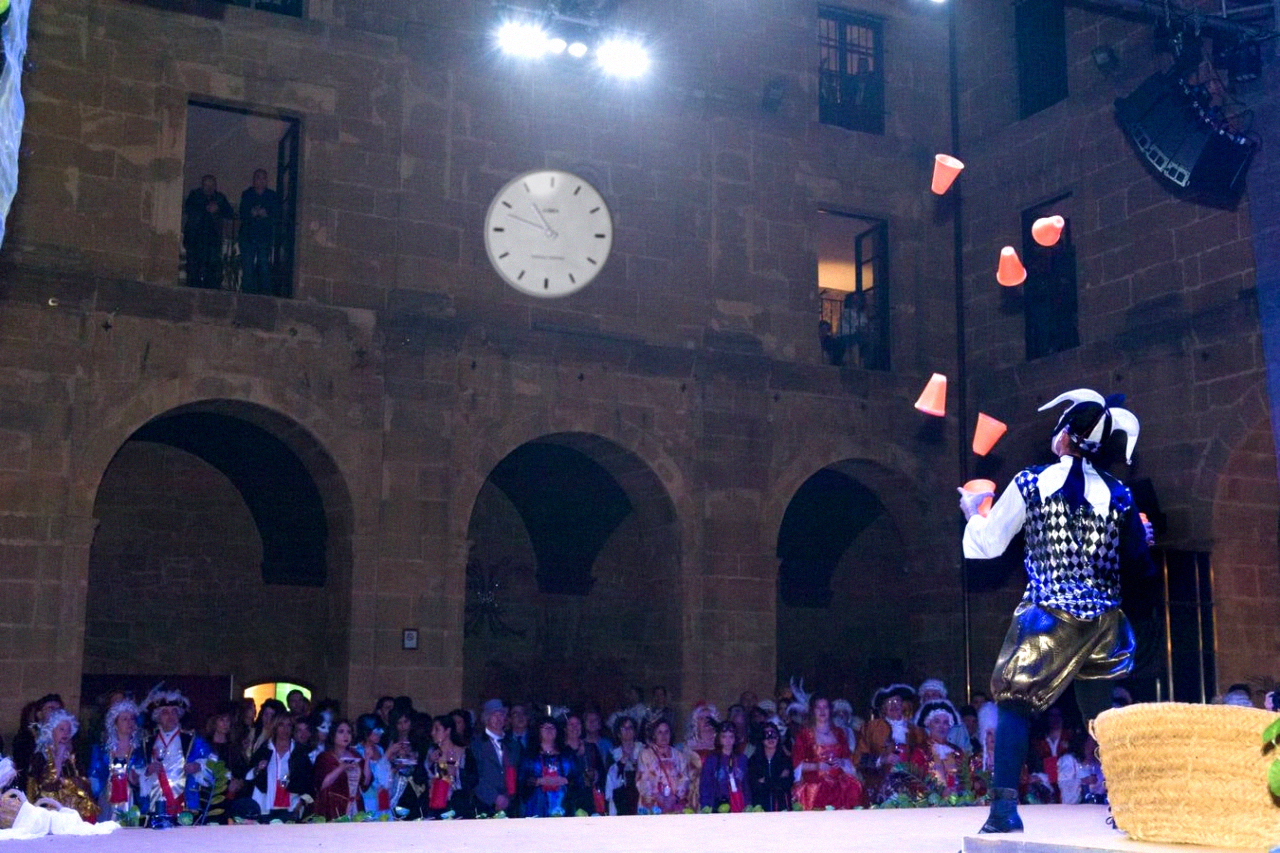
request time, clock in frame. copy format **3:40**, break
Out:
**10:48**
